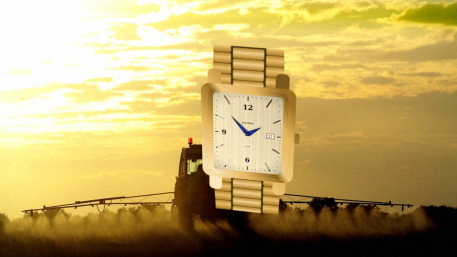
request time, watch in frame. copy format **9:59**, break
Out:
**1:53**
